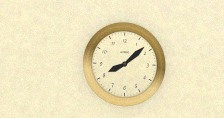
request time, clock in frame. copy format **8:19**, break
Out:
**8:08**
